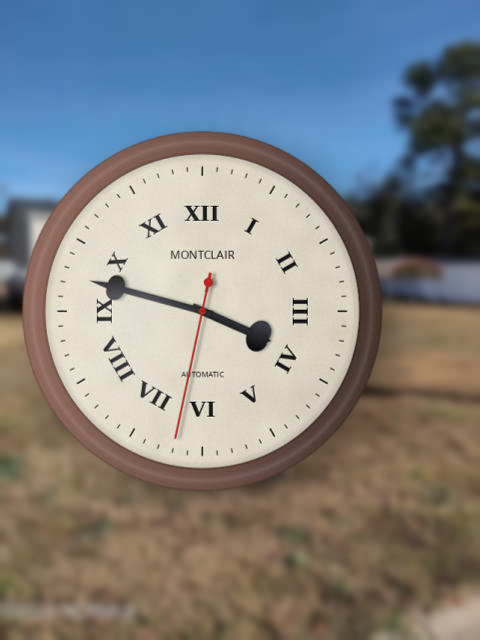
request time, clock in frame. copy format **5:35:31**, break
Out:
**3:47:32**
